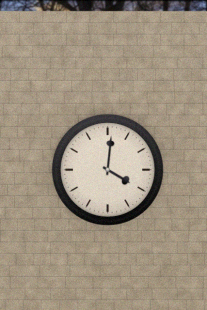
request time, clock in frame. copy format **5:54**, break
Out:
**4:01**
